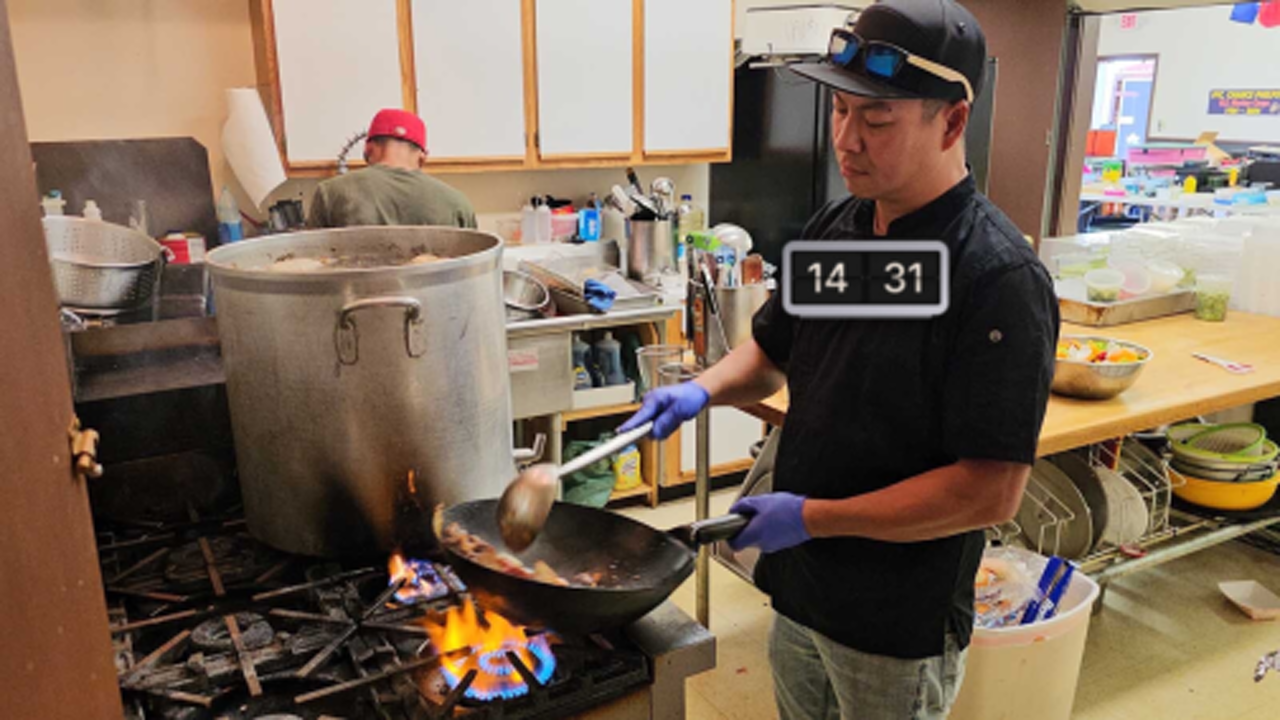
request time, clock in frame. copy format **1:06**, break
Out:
**14:31**
